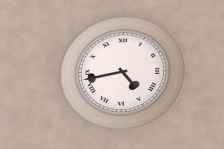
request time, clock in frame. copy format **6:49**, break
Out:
**4:43**
